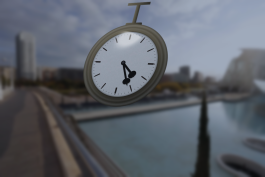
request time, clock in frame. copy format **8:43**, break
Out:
**4:26**
